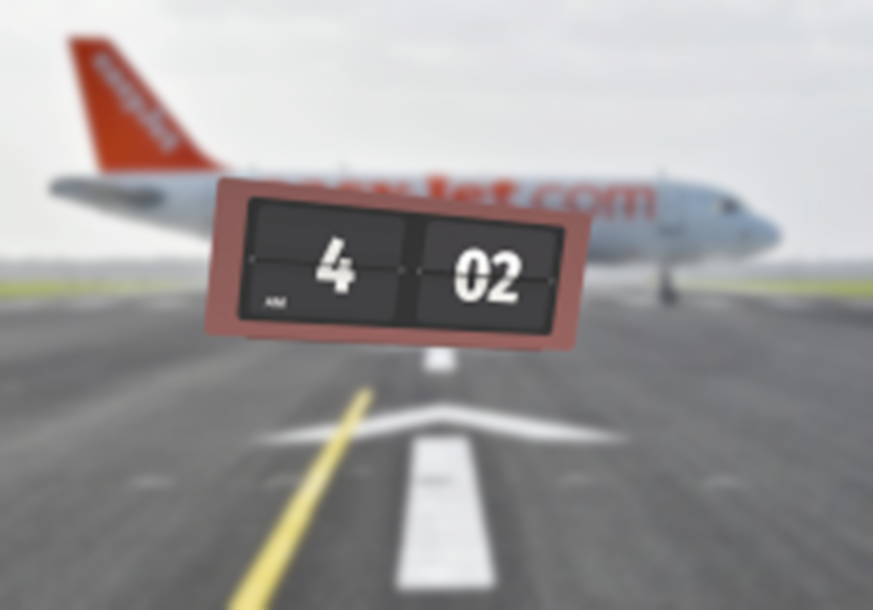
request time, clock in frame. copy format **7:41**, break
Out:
**4:02**
